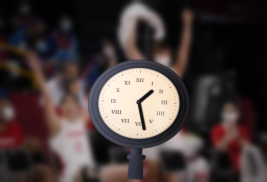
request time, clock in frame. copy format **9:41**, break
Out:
**1:28**
